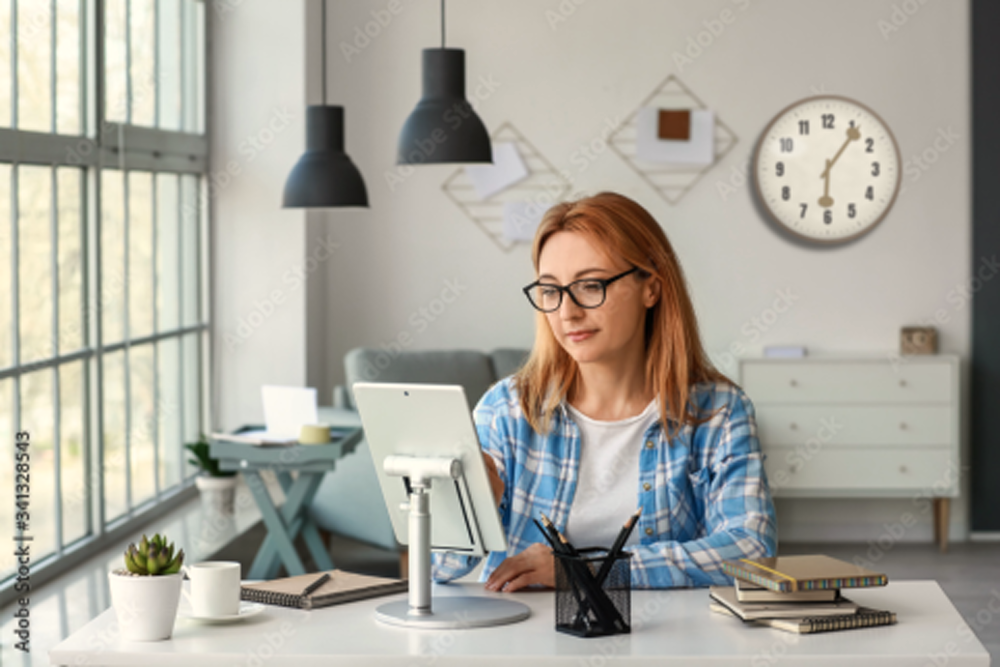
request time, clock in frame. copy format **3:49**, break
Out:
**6:06**
